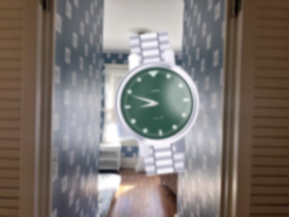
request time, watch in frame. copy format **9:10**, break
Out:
**8:49**
